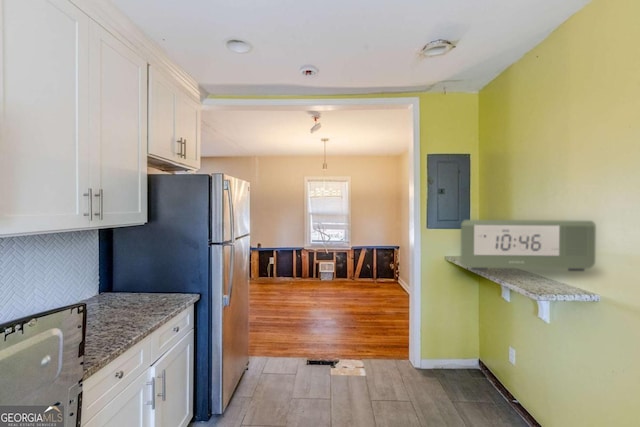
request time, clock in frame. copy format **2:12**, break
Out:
**10:46**
